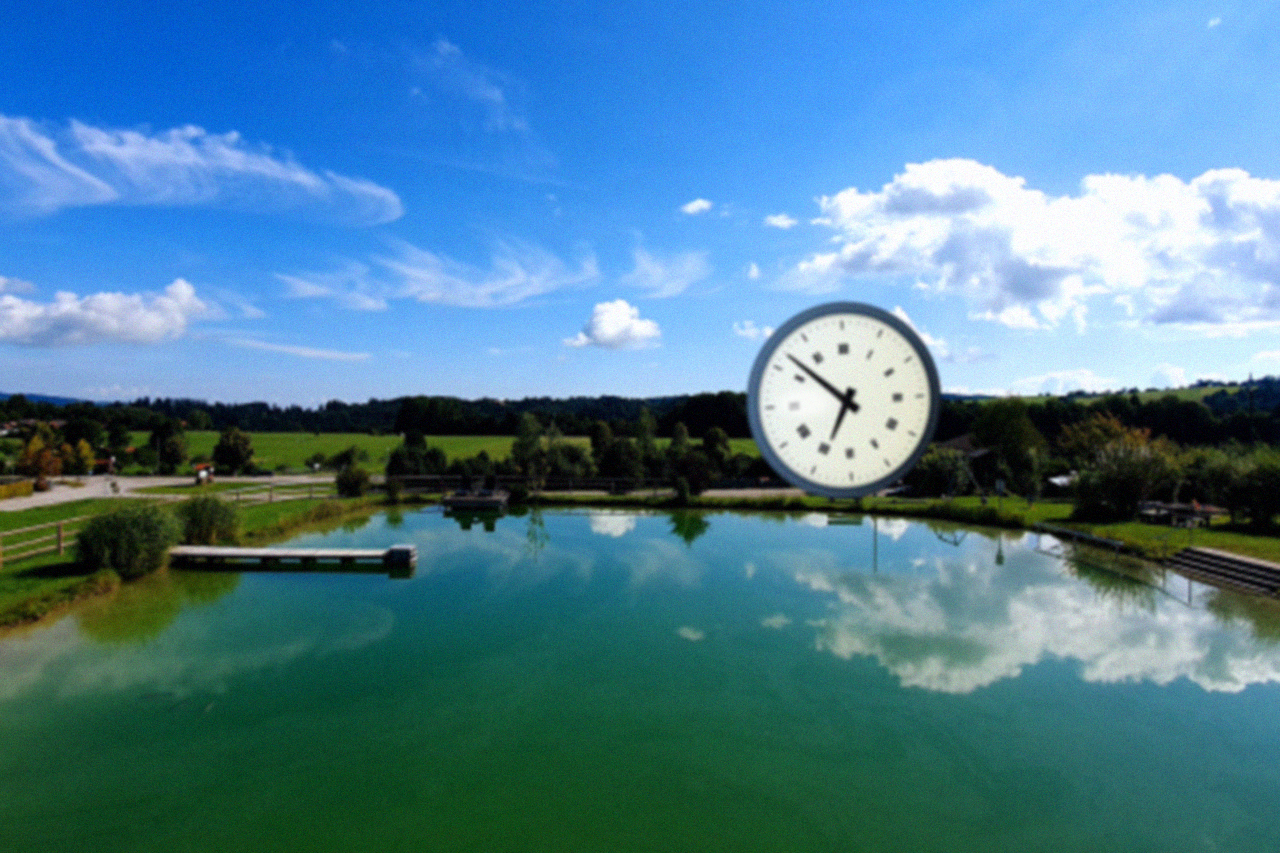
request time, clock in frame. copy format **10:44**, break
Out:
**6:52**
